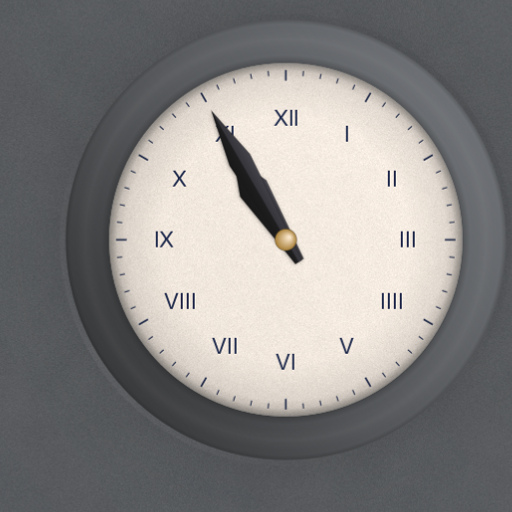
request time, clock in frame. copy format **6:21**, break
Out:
**10:55**
